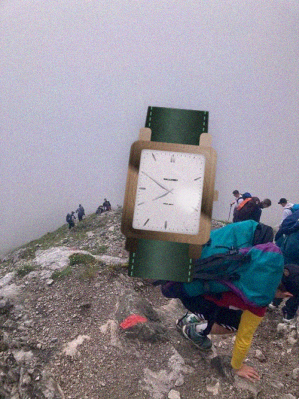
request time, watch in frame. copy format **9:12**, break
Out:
**7:50**
